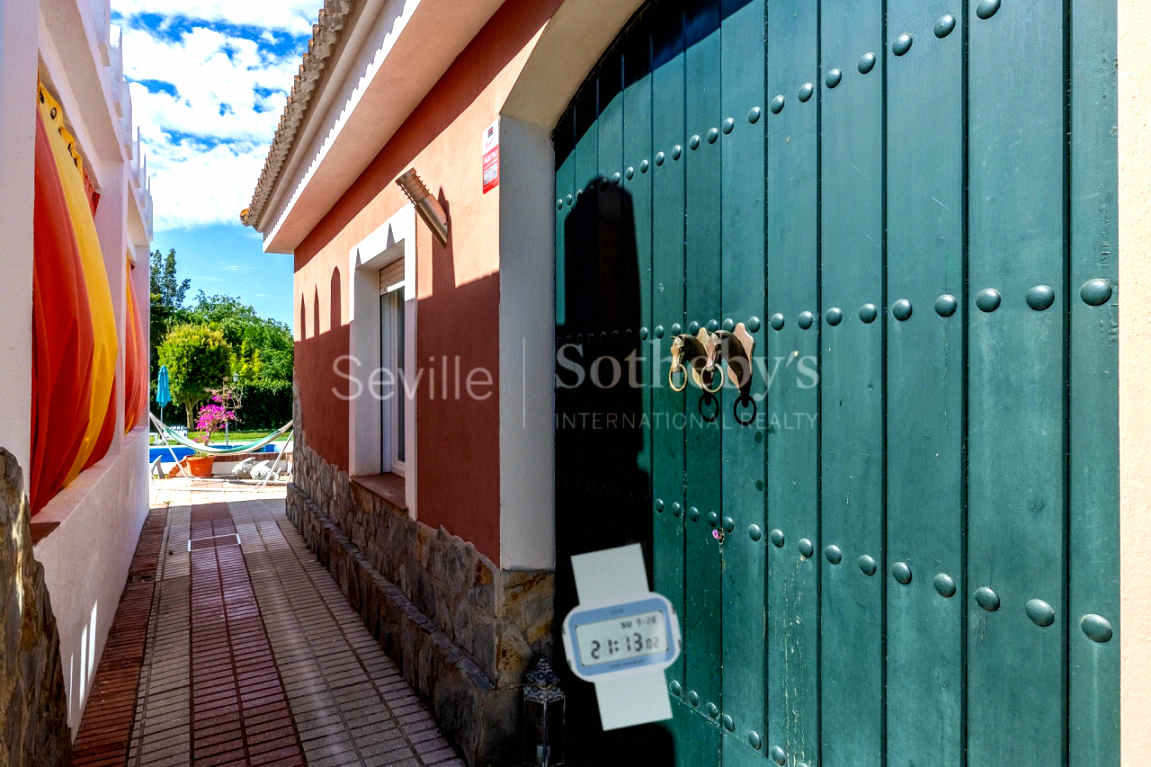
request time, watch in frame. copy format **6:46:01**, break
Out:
**21:13:02**
